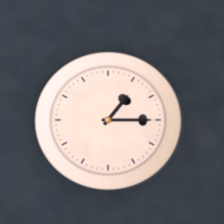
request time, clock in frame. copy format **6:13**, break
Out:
**1:15**
